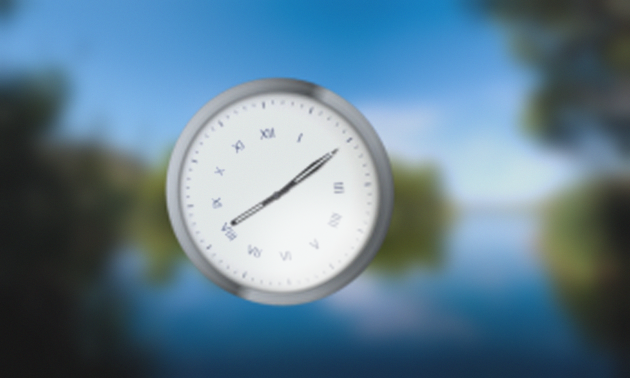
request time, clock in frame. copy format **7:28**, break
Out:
**8:10**
